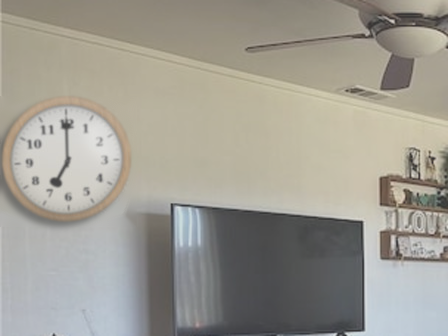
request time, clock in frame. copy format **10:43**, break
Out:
**7:00**
